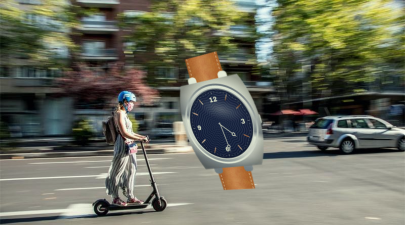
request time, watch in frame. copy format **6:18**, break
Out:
**4:29**
